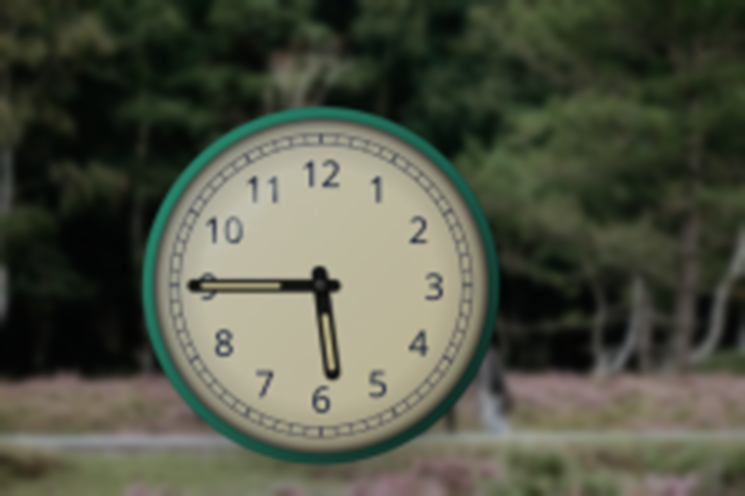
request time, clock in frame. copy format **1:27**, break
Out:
**5:45**
